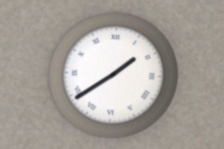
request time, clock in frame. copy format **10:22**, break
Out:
**1:39**
